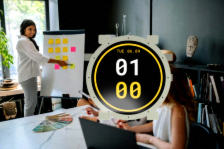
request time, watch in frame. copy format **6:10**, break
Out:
**1:00**
